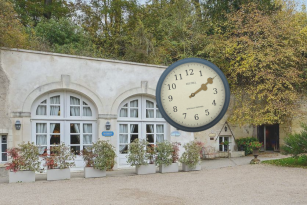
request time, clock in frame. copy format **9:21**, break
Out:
**2:10**
